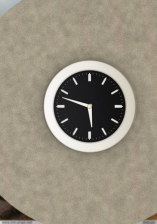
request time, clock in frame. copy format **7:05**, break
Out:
**5:48**
